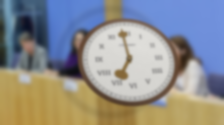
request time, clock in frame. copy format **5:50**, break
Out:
**6:59**
